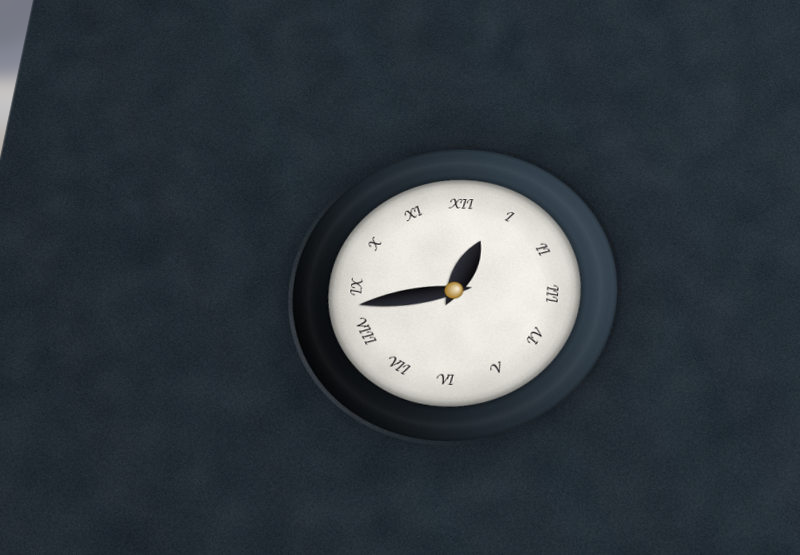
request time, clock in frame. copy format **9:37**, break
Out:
**12:43**
